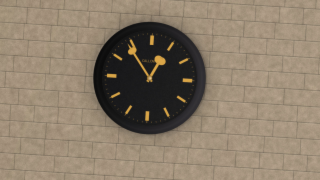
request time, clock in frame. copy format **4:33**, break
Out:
**12:54**
